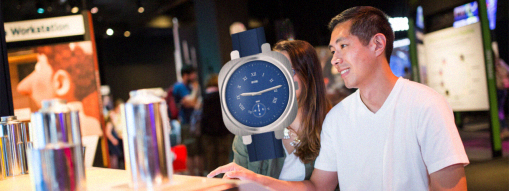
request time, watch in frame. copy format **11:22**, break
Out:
**9:14**
